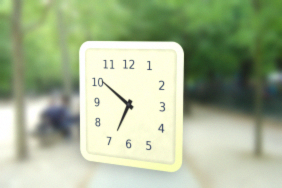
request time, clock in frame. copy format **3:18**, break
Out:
**6:51**
